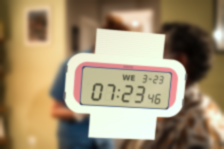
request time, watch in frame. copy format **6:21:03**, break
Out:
**7:23:46**
